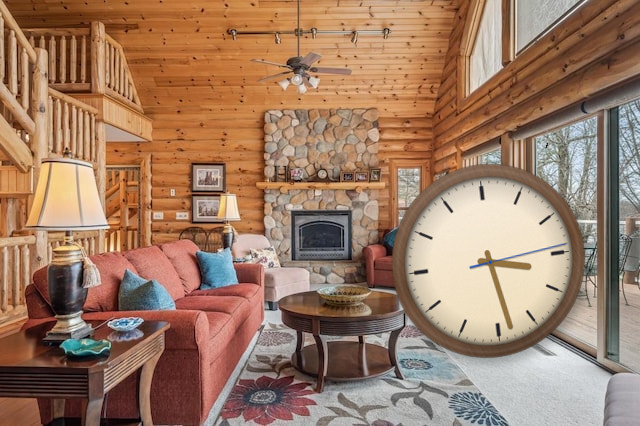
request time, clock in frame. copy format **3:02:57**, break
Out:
**3:28:14**
